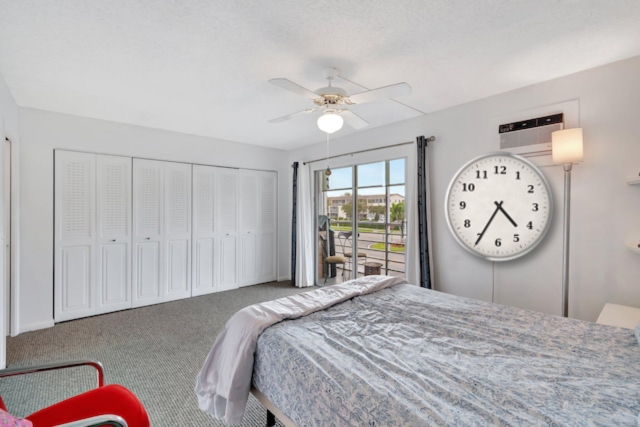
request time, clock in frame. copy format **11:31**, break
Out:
**4:35**
